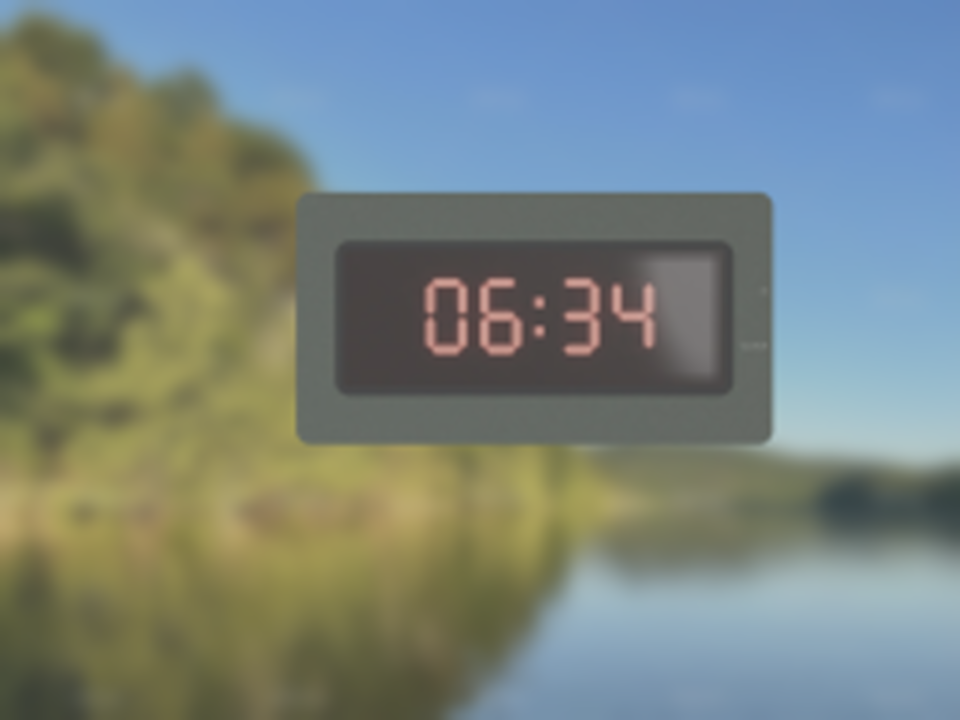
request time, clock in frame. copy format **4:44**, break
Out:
**6:34**
